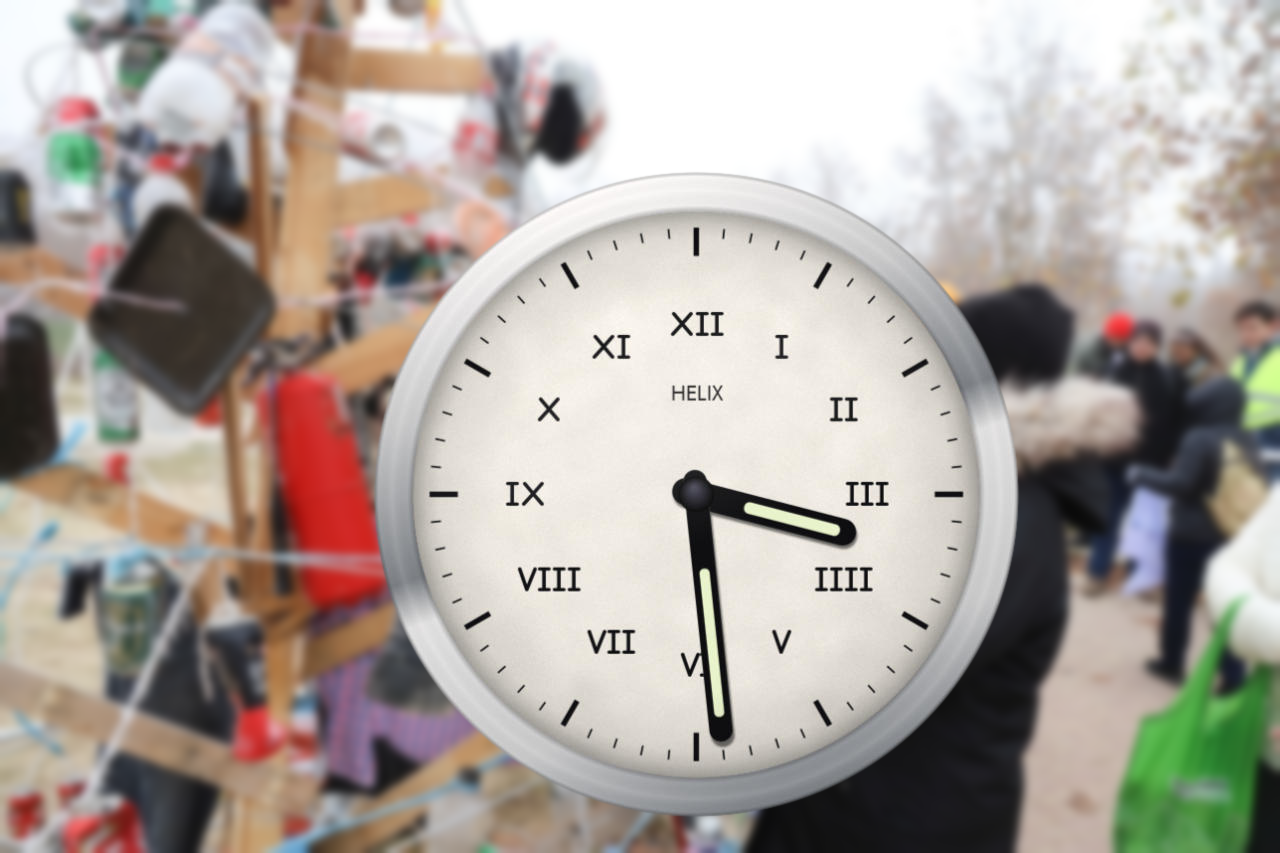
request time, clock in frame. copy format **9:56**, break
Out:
**3:29**
